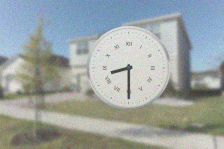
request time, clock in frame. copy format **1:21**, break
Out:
**8:30**
